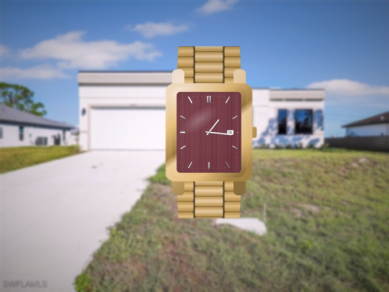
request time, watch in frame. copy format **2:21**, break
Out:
**1:16**
